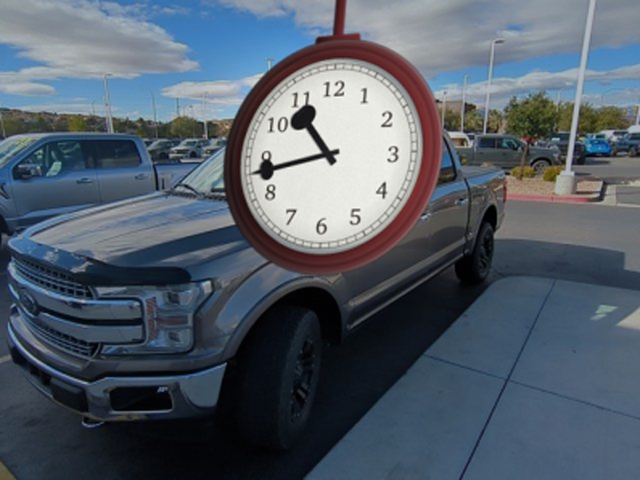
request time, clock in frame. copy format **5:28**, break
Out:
**10:43**
